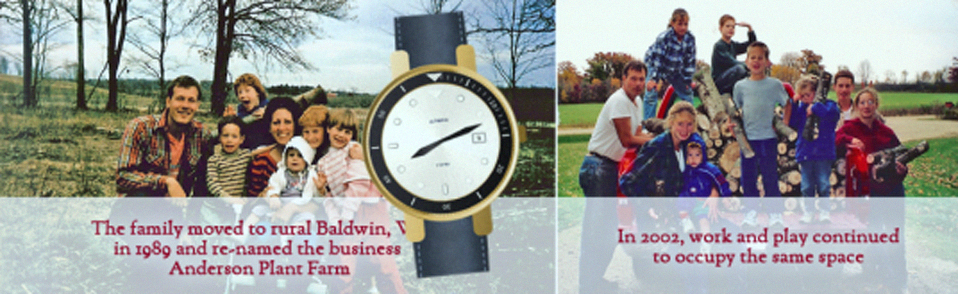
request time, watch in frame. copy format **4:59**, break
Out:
**8:12**
